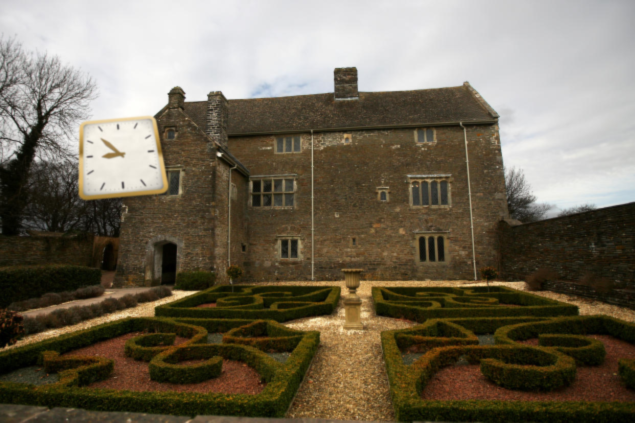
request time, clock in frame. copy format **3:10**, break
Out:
**8:53**
